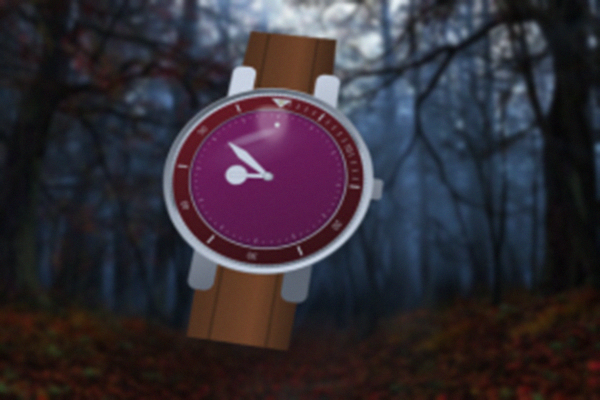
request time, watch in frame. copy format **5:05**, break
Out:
**8:51**
